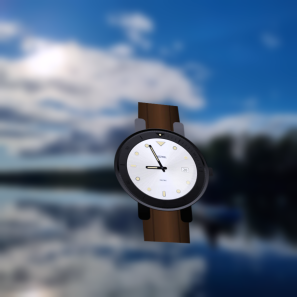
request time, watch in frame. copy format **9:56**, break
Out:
**8:56**
